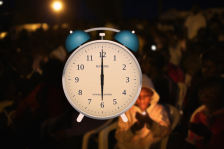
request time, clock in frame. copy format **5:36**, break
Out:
**6:00**
